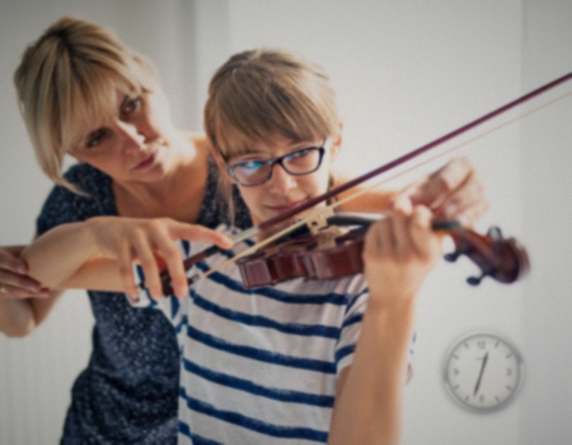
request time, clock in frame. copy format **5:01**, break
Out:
**12:33**
